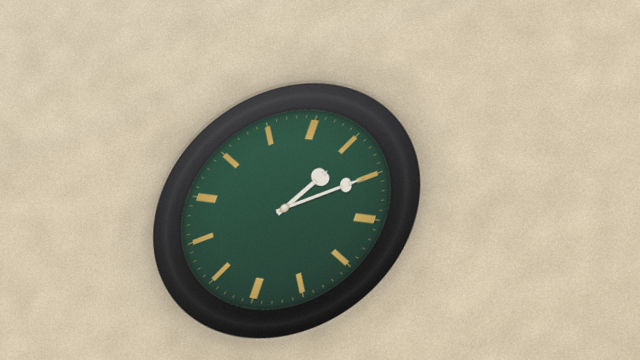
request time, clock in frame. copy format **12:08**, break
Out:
**1:10**
